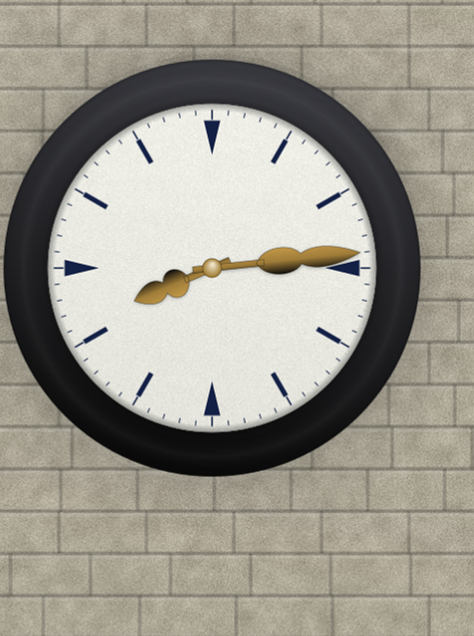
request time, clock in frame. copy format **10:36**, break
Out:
**8:14**
